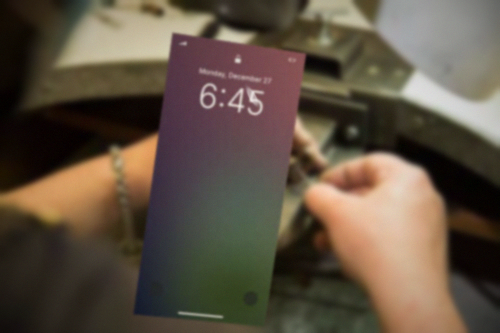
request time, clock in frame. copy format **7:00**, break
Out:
**6:45**
